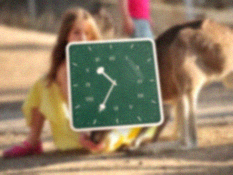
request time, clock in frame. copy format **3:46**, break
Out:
**10:35**
